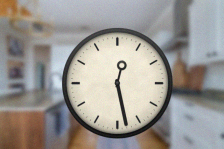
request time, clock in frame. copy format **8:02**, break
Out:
**12:28**
